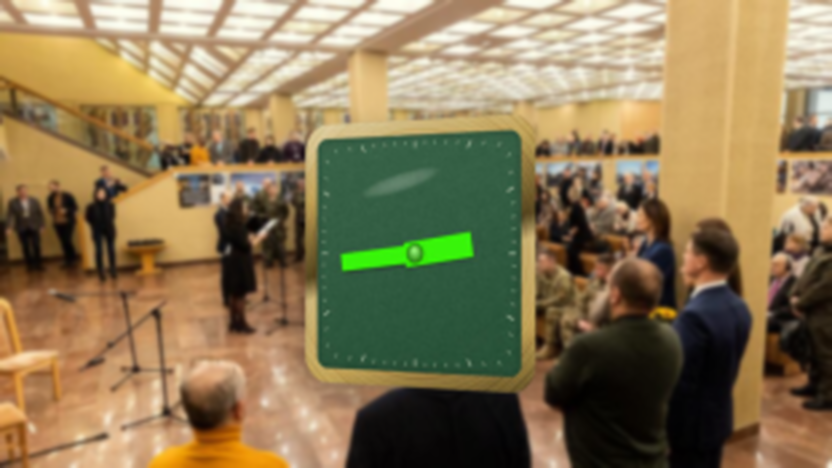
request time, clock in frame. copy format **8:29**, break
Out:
**2:44**
